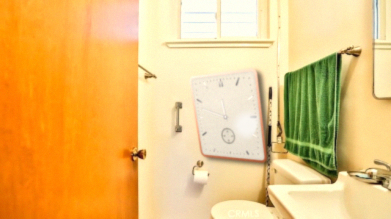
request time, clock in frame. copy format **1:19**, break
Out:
**11:48**
